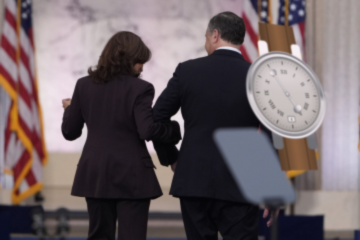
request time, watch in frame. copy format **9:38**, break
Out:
**4:55**
